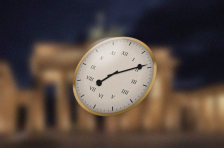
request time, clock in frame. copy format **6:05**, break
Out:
**7:09**
